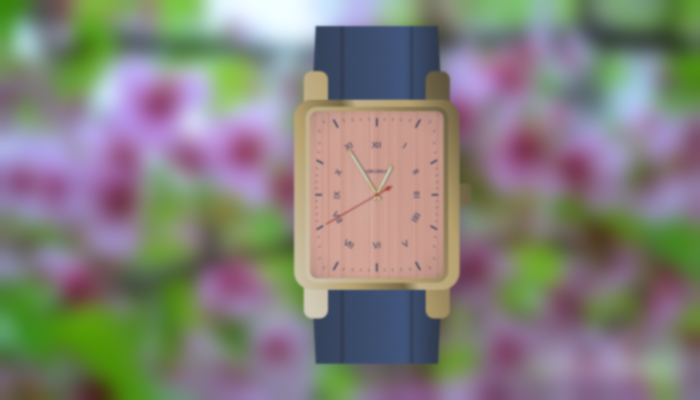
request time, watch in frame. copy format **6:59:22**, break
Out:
**12:54:40**
